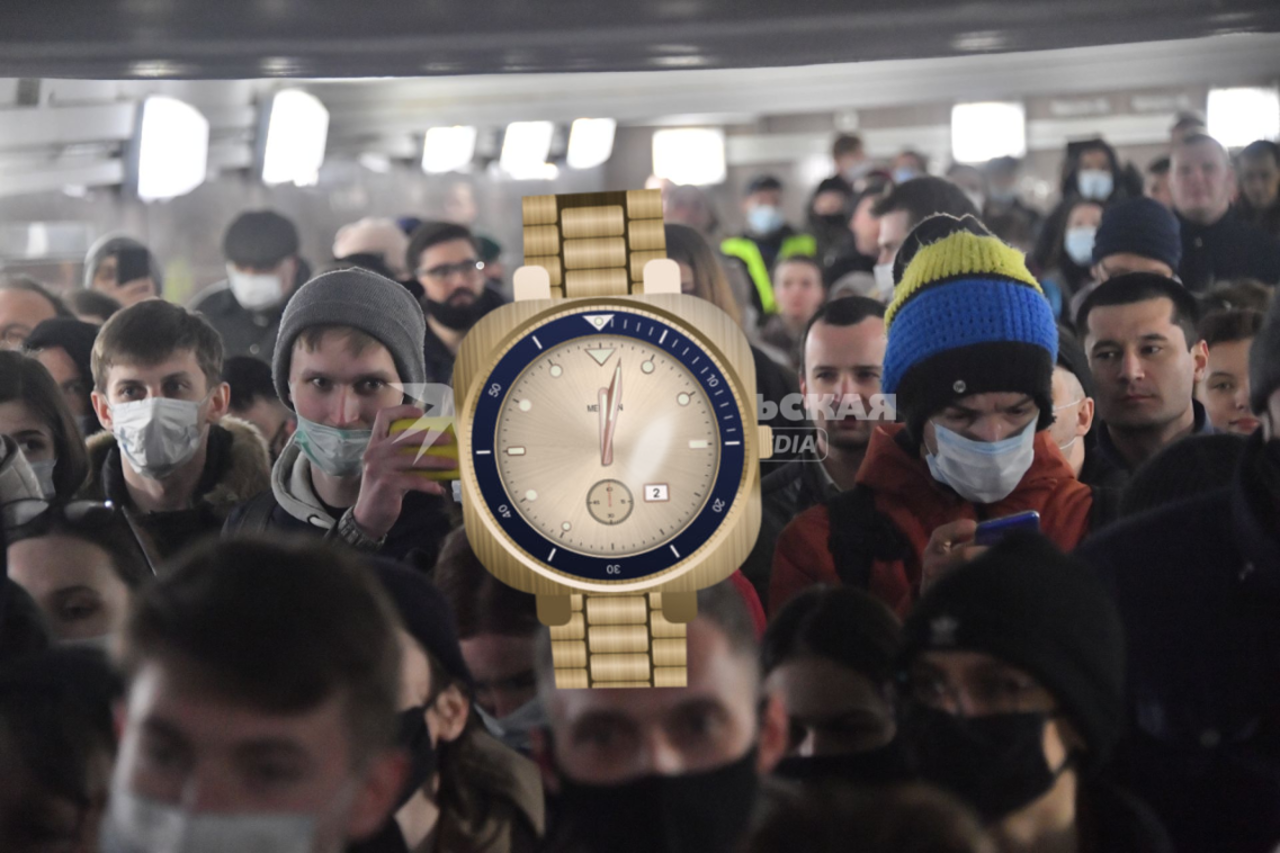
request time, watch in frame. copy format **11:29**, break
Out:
**12:02**
